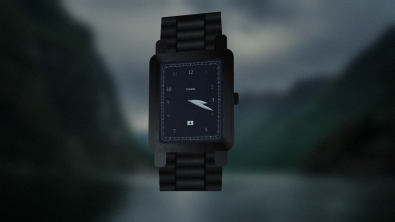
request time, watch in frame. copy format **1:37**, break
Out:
**3:19**
